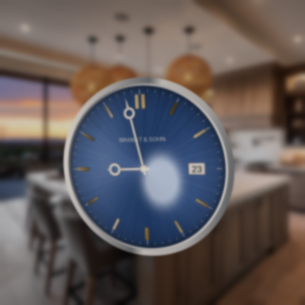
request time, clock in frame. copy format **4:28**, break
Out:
**8:58**
